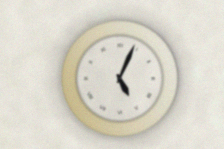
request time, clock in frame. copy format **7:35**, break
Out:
**5:04**
